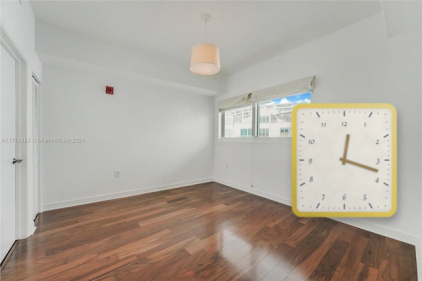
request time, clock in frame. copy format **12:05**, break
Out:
**12:18**
